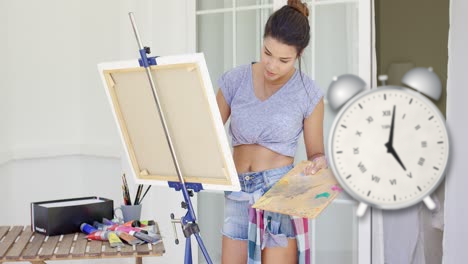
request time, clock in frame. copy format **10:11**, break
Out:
**5:02**
